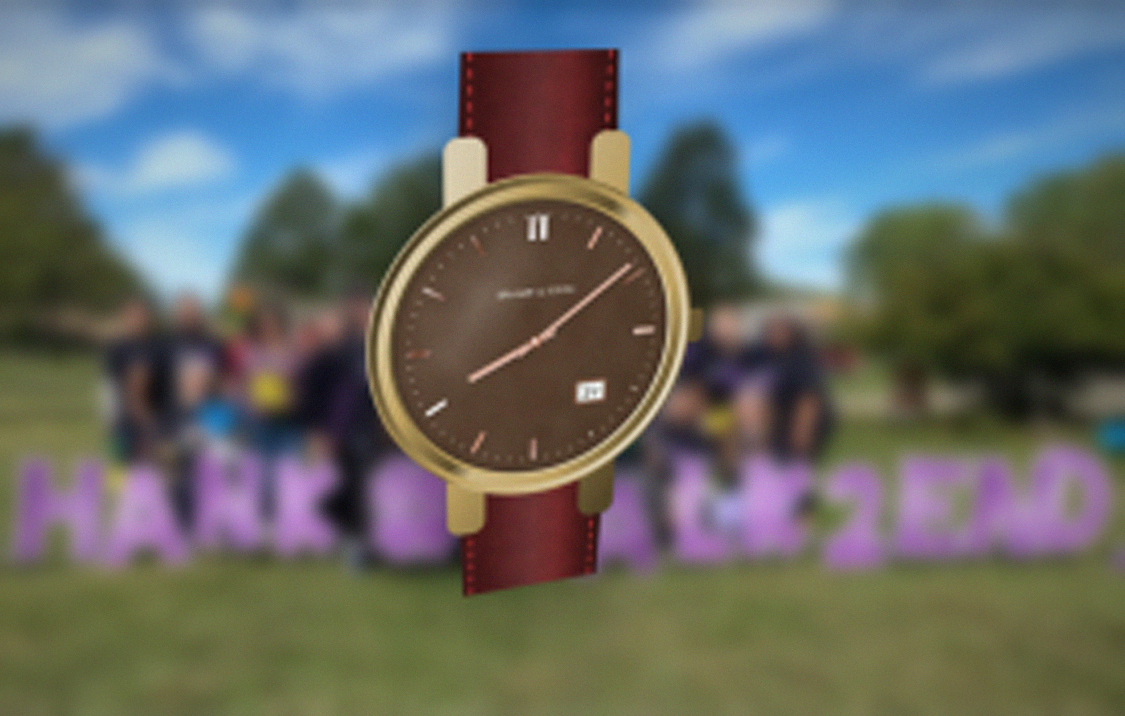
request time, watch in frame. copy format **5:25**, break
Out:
**8:09**
